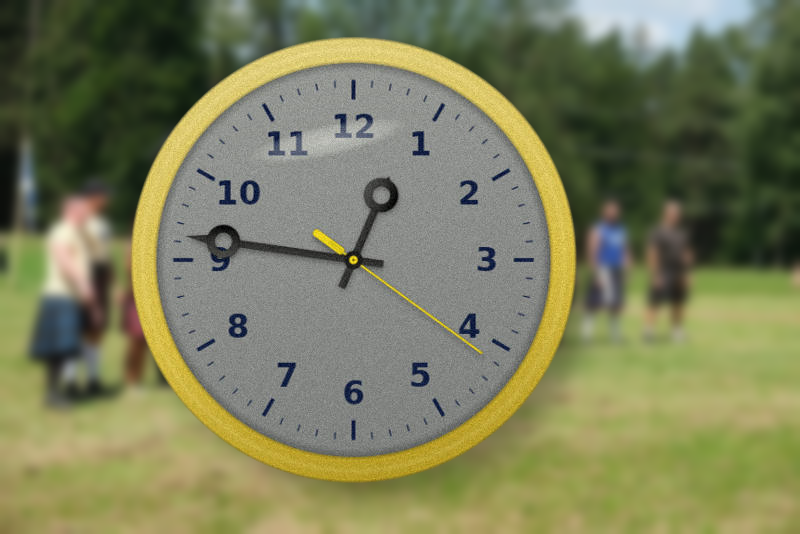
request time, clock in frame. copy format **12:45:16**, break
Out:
**12:46:21**
